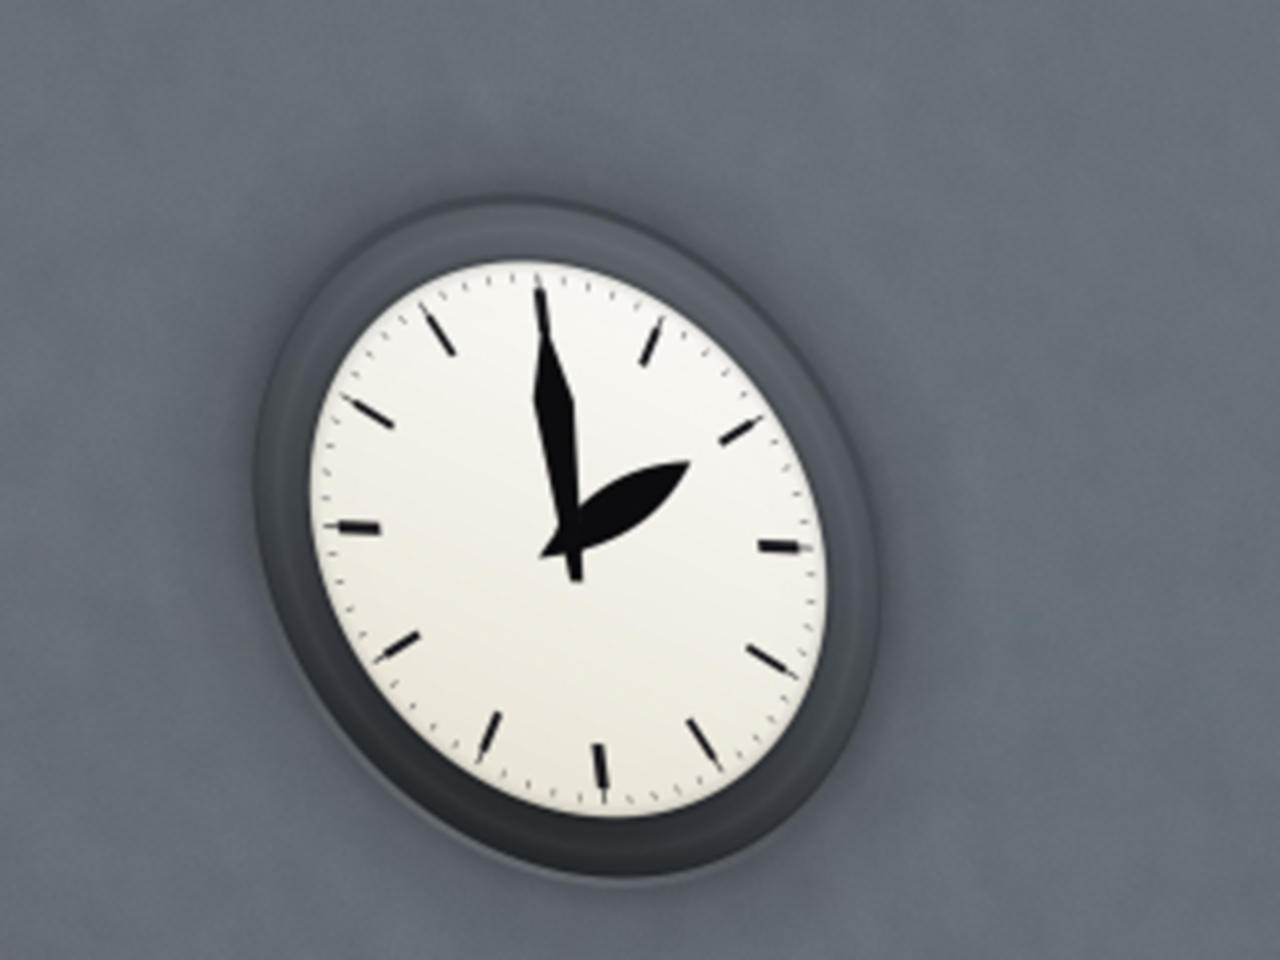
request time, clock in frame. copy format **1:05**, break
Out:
**2:00**
